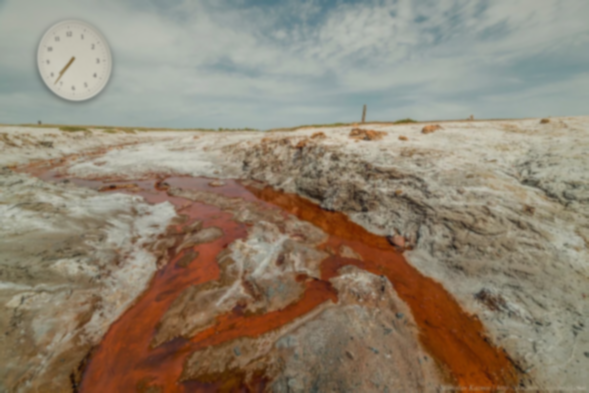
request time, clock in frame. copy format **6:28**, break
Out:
**7:37**
